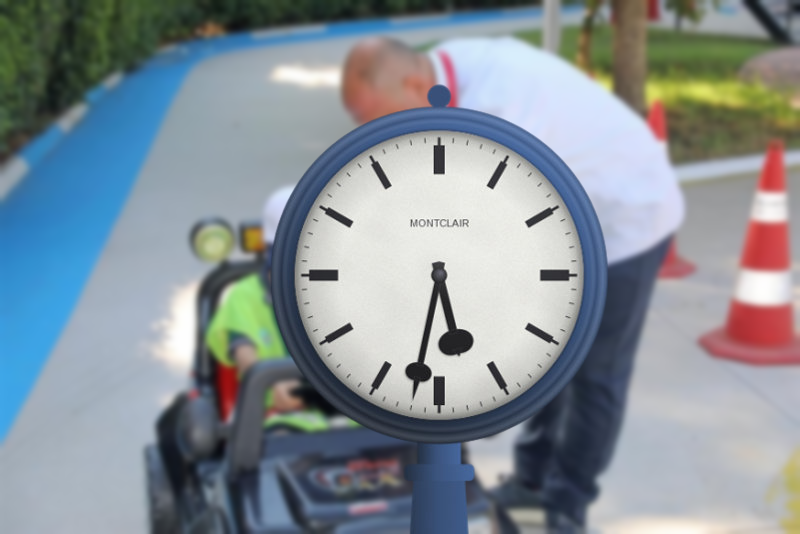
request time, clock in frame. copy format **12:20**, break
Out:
**5:32**
